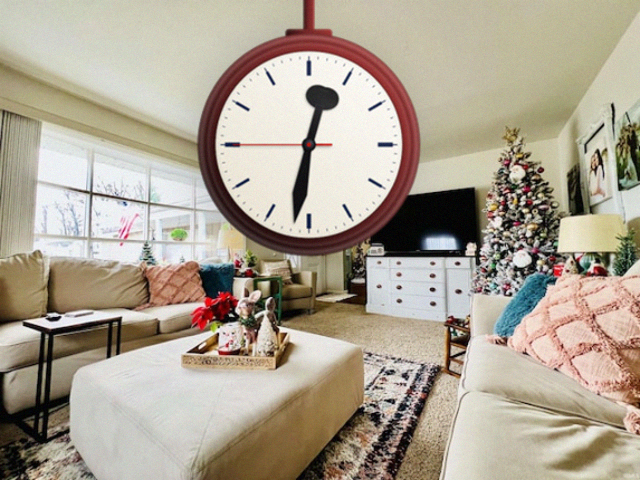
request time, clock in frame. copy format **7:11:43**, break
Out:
**12:31:45**
